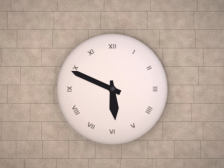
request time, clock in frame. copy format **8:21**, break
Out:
**5:49**
